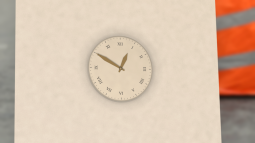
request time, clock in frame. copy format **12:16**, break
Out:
**12:50**
